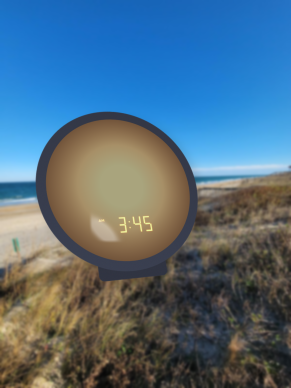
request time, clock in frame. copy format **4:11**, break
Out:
**3:45**
